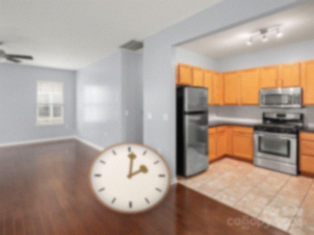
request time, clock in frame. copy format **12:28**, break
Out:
**2:01**
